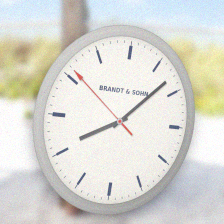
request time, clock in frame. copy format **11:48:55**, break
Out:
**8:07:51**
